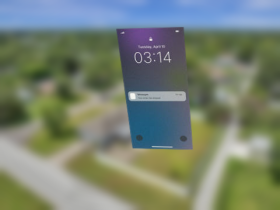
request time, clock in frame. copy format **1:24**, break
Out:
**3:14**
